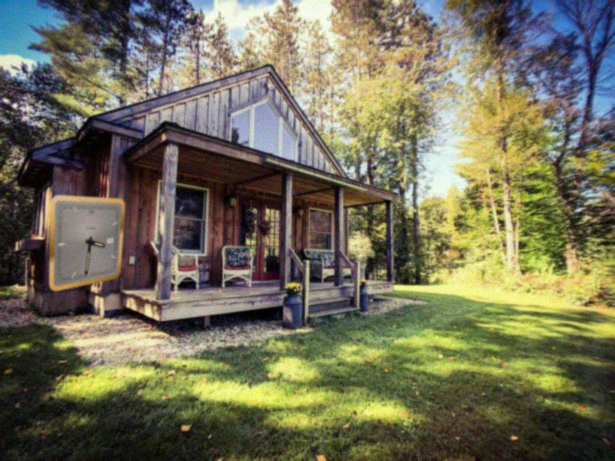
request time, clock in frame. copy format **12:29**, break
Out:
**3:31**
